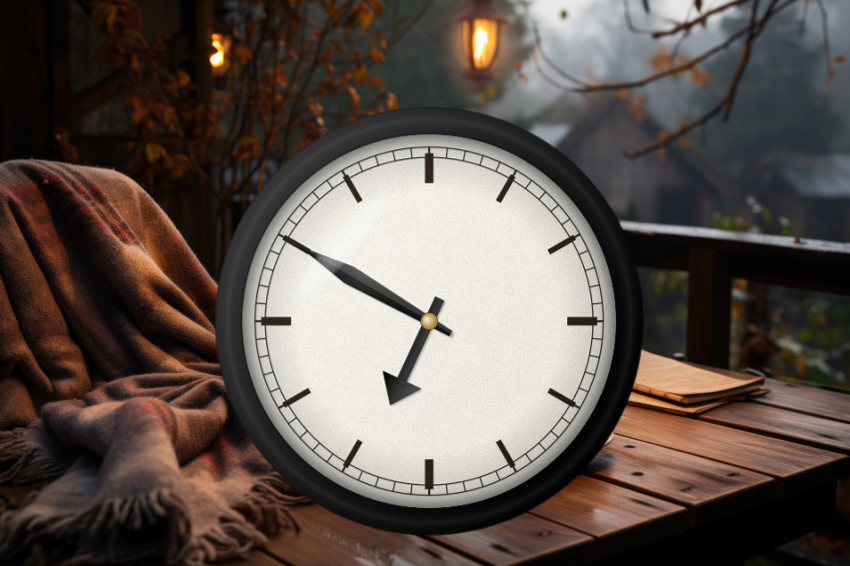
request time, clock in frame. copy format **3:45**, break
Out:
**6:50**
